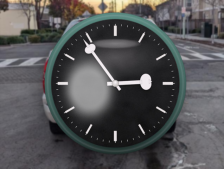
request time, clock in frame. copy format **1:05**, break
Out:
**2:54**
